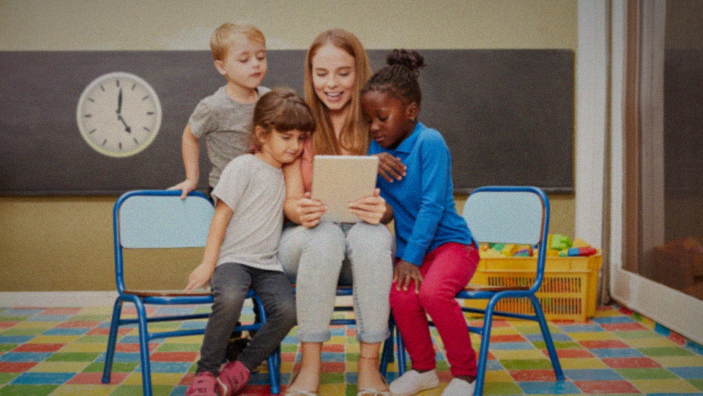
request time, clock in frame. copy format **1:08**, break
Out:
**5:01**
